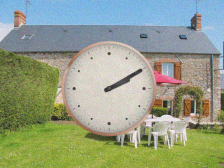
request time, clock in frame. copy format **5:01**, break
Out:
**2:10**
